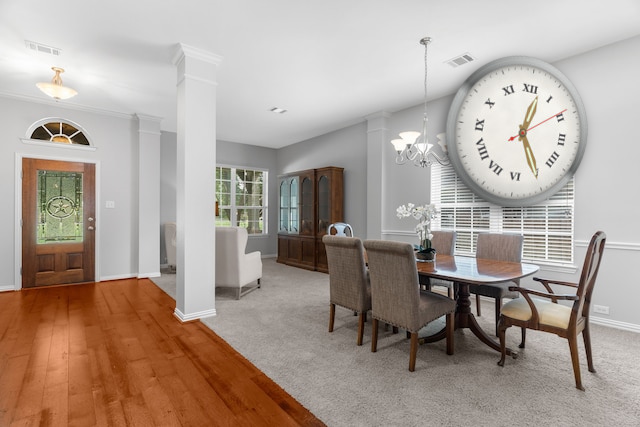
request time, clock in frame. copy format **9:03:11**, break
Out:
**12:25:09**
